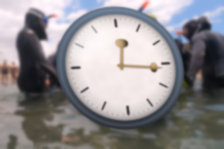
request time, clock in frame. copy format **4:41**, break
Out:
**12:16**
